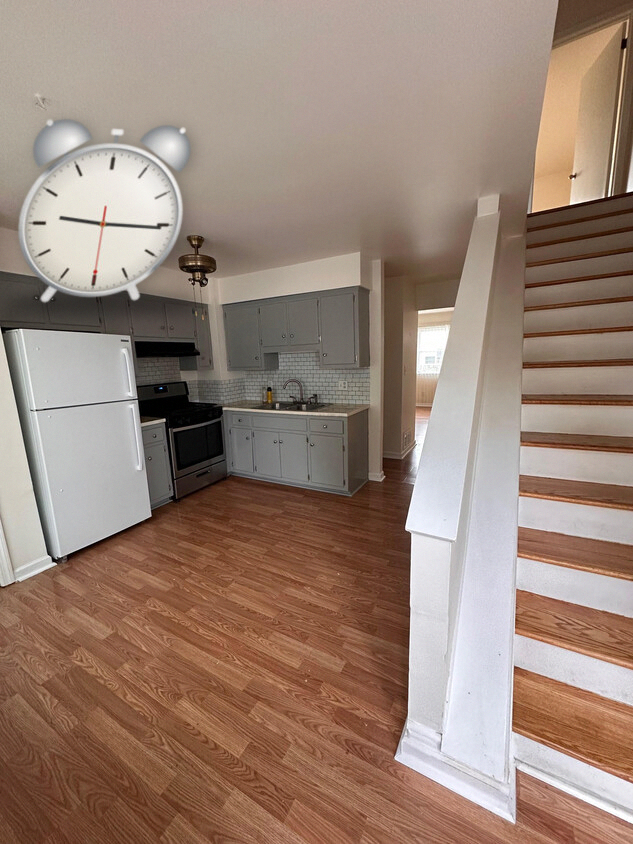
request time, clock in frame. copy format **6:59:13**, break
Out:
**9:15:30**
